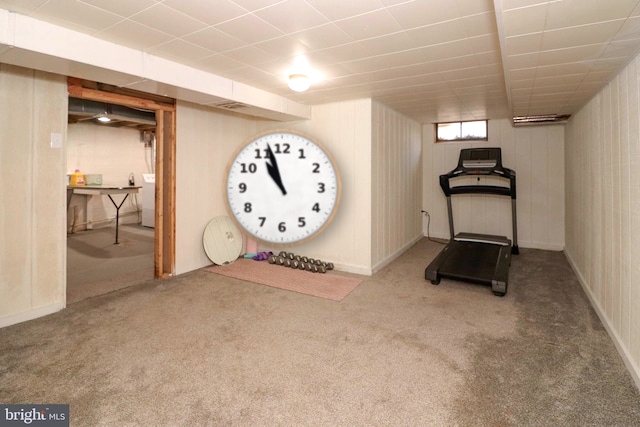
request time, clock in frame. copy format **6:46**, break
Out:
**10:57**
